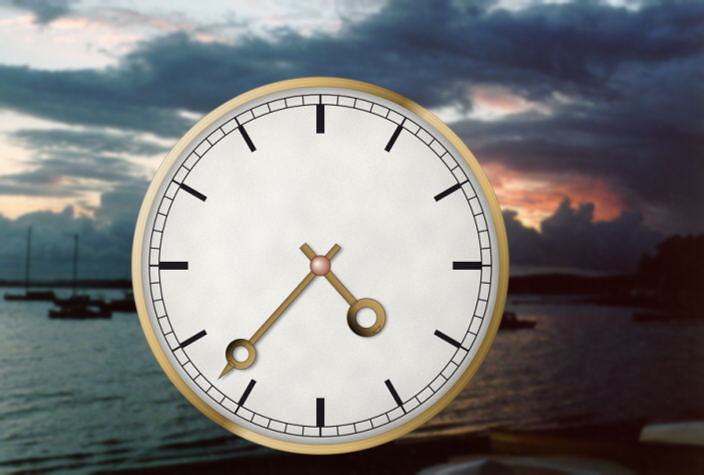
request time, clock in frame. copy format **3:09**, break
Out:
**4:37**
